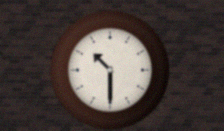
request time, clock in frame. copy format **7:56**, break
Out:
**10:30**
